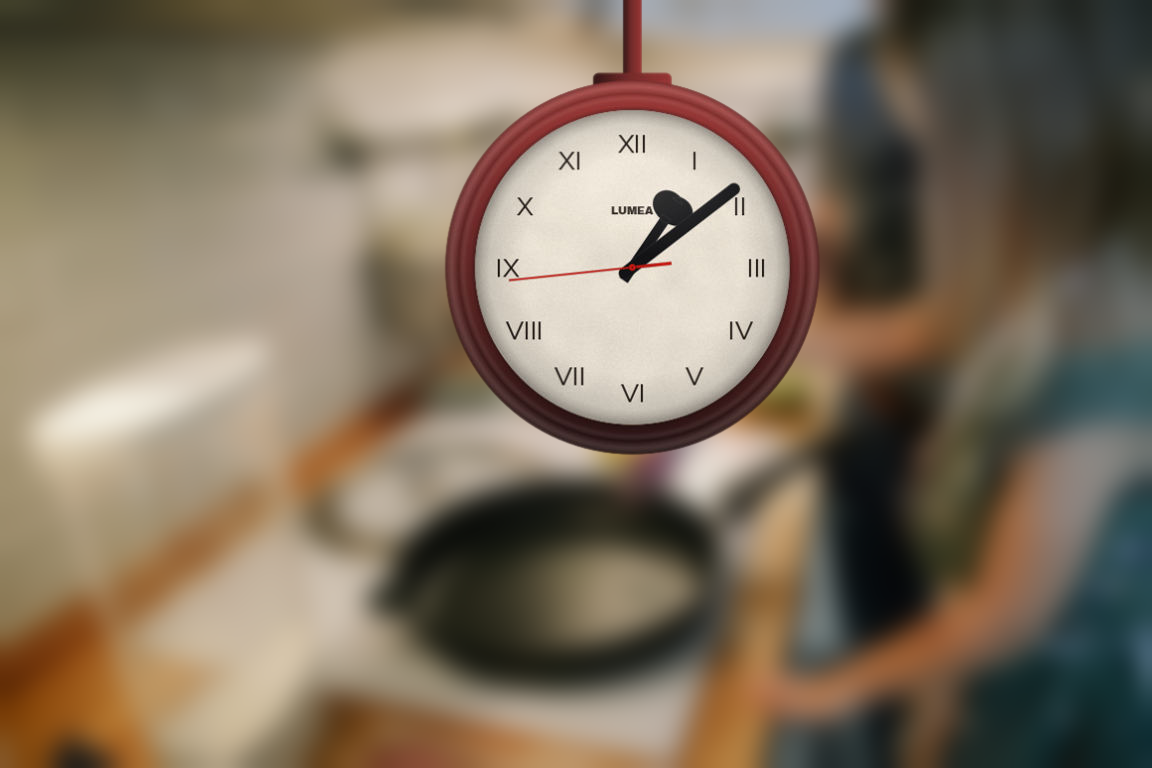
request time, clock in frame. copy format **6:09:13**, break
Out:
**1:08:44**
